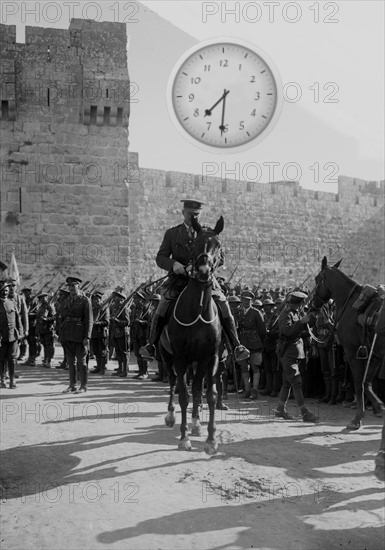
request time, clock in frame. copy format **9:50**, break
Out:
**7:31**
